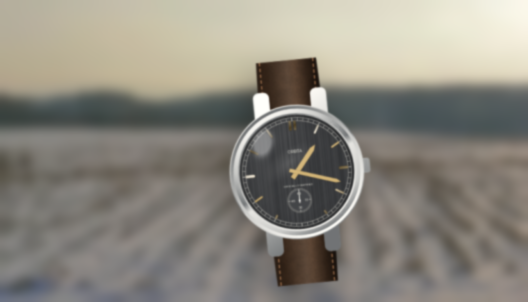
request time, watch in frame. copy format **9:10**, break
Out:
**1:18**
